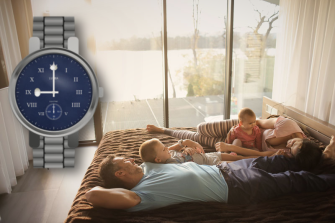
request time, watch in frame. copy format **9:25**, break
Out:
**9:00**
